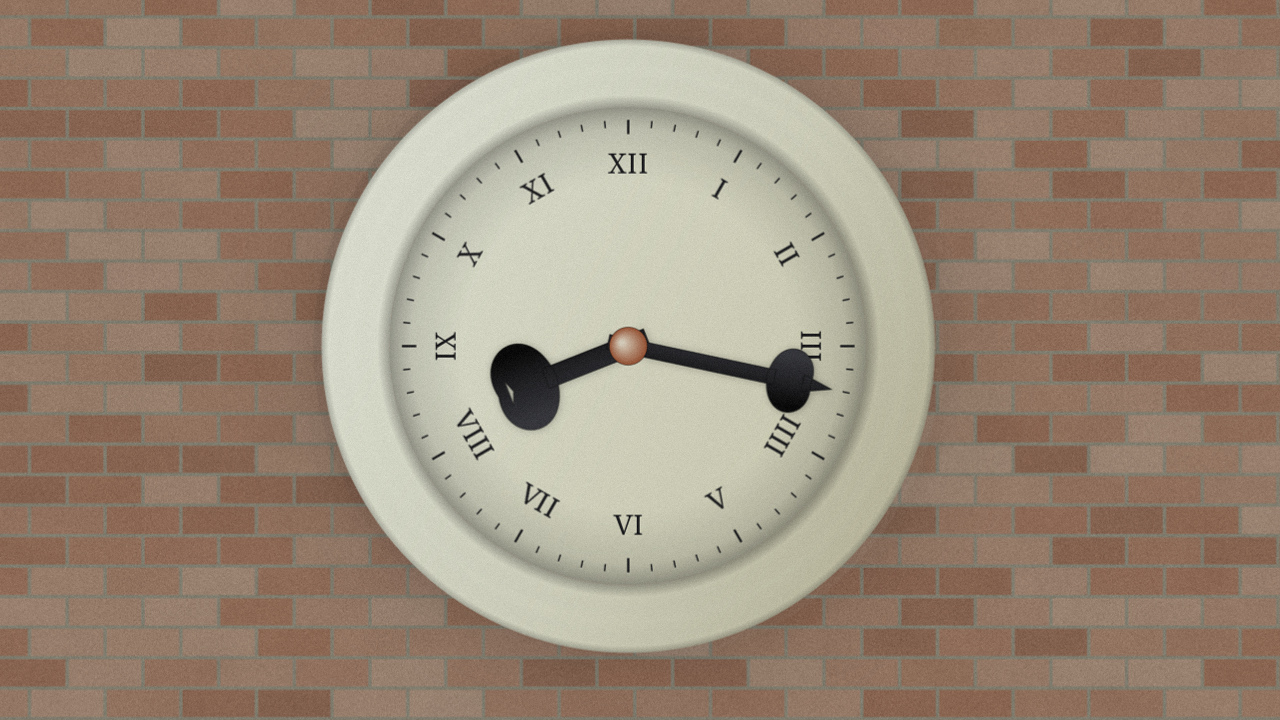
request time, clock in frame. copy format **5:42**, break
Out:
**8:17**
